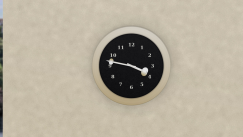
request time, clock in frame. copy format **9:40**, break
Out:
**3:47**
